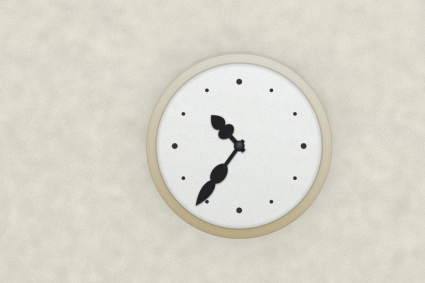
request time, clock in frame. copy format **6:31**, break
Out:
**10:36**
